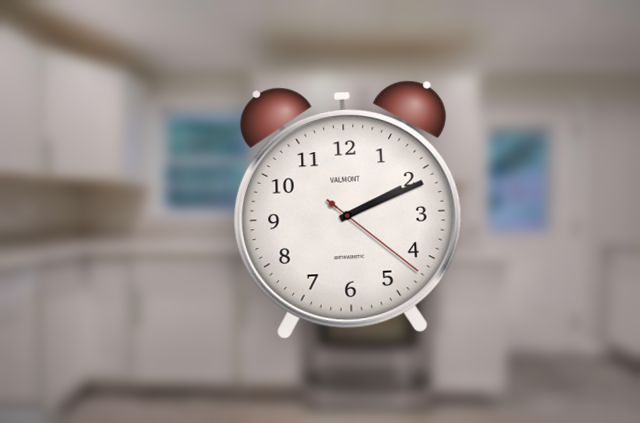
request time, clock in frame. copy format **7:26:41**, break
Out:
**2:11:22**
